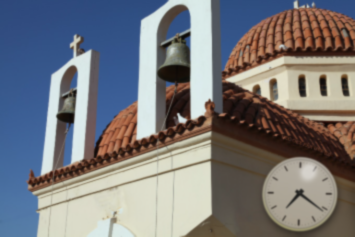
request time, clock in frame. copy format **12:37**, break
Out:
**7:21**
